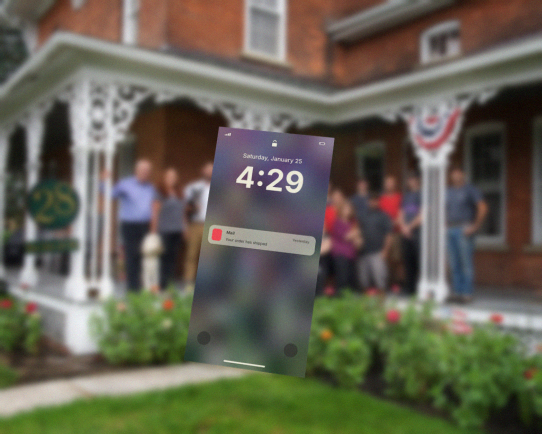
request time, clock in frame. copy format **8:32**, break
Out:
**4:29**
